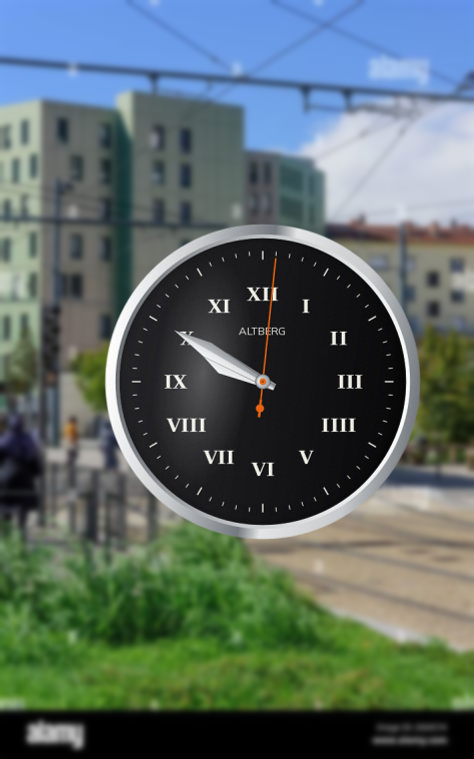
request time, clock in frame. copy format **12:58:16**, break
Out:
**9:50:01**
